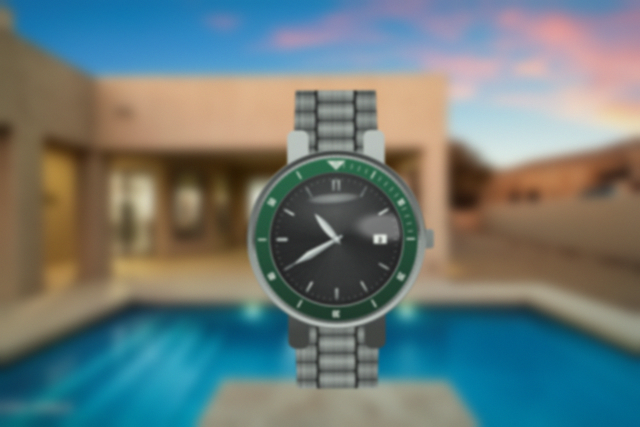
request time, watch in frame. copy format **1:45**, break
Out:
**10:40**
